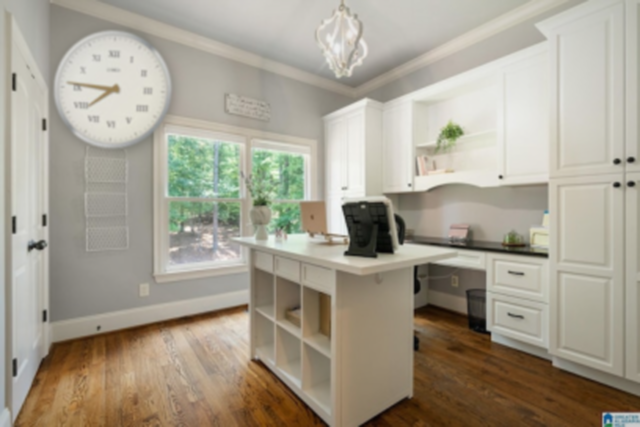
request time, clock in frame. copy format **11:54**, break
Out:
**7:46**
